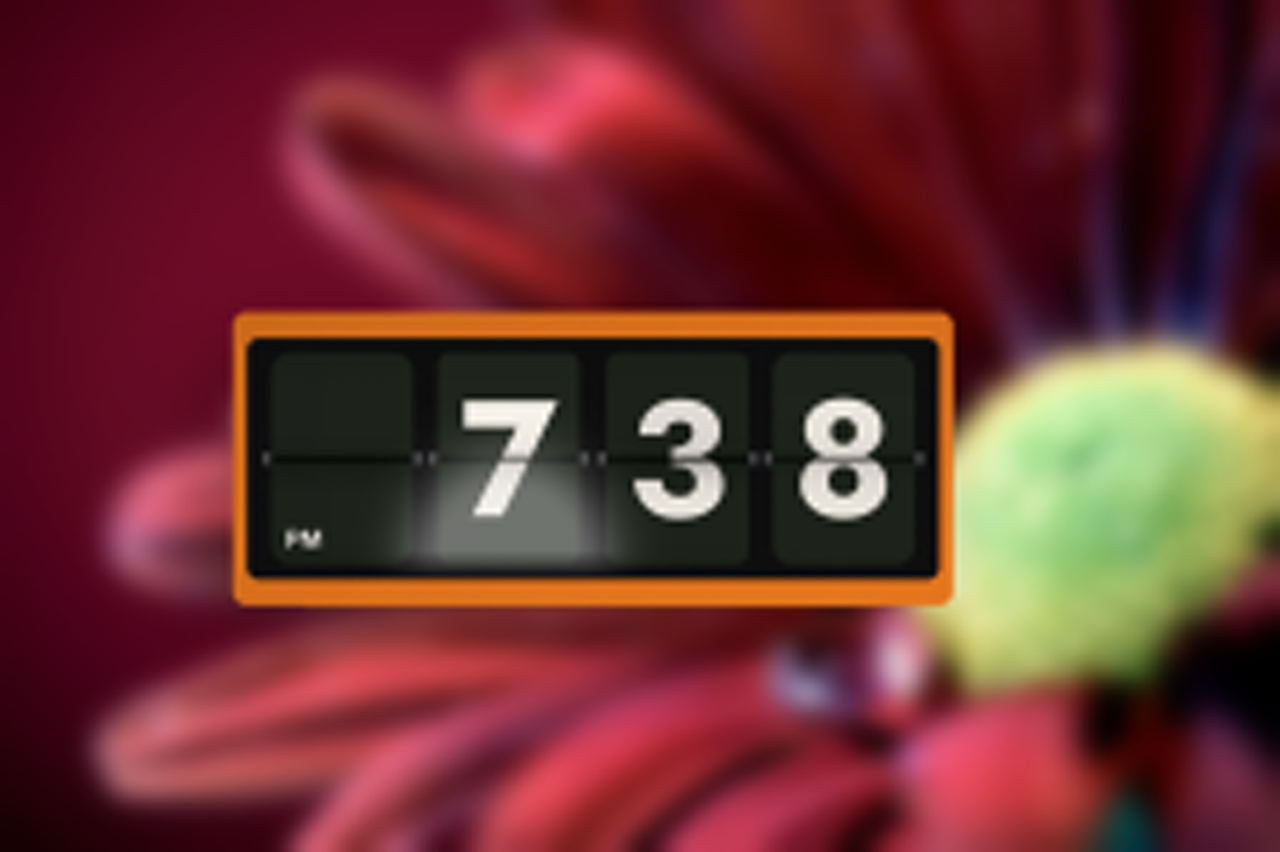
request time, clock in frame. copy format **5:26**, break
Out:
**7:38**
